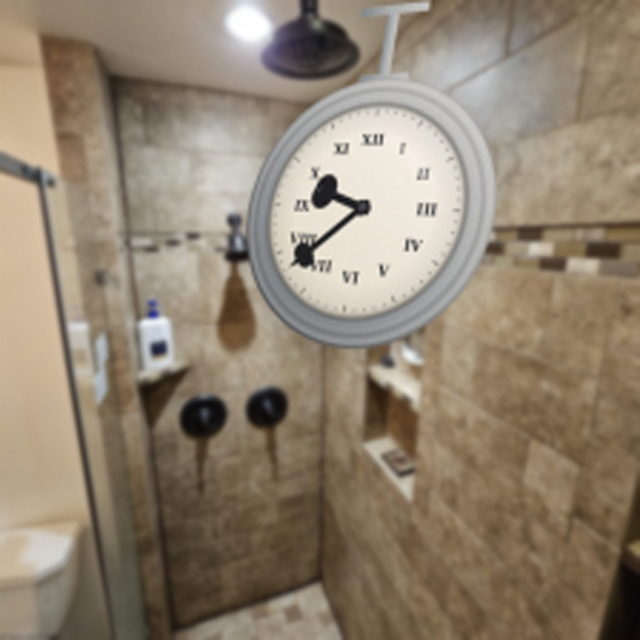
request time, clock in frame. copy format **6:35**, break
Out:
**9:38**
